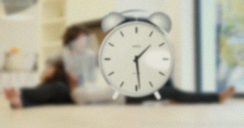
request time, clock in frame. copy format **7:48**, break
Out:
**1:29**
